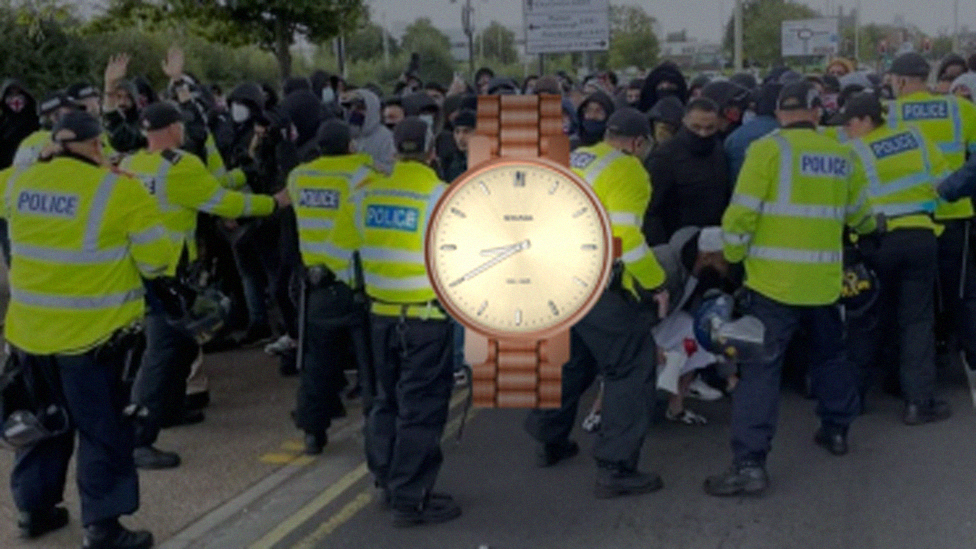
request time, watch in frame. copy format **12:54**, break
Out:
**8:40**
